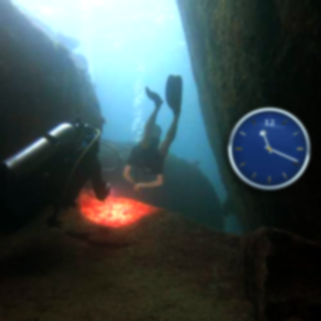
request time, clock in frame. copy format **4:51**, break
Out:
**11:19**
